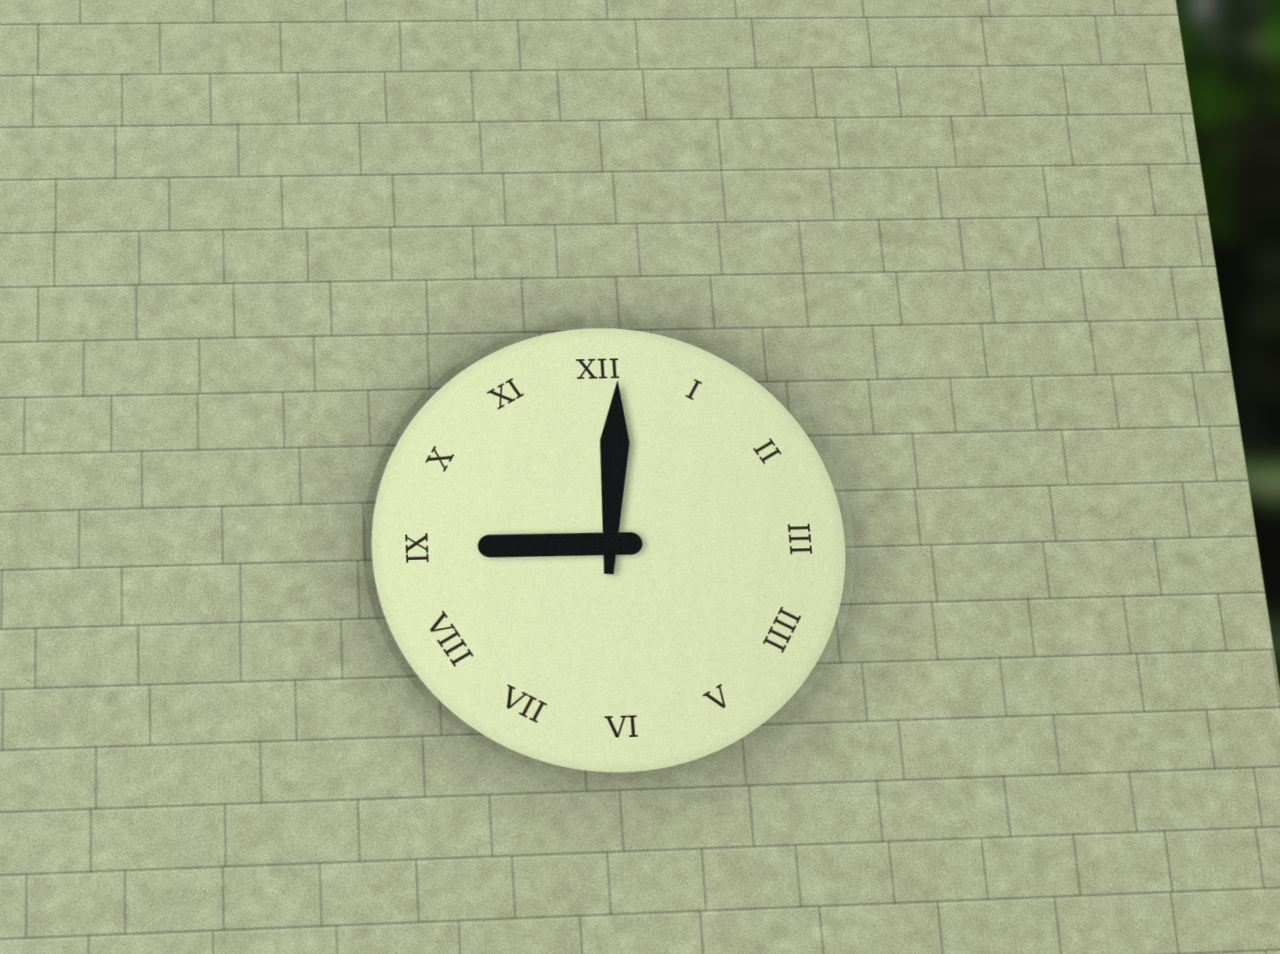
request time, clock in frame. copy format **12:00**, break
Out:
**9:01**
